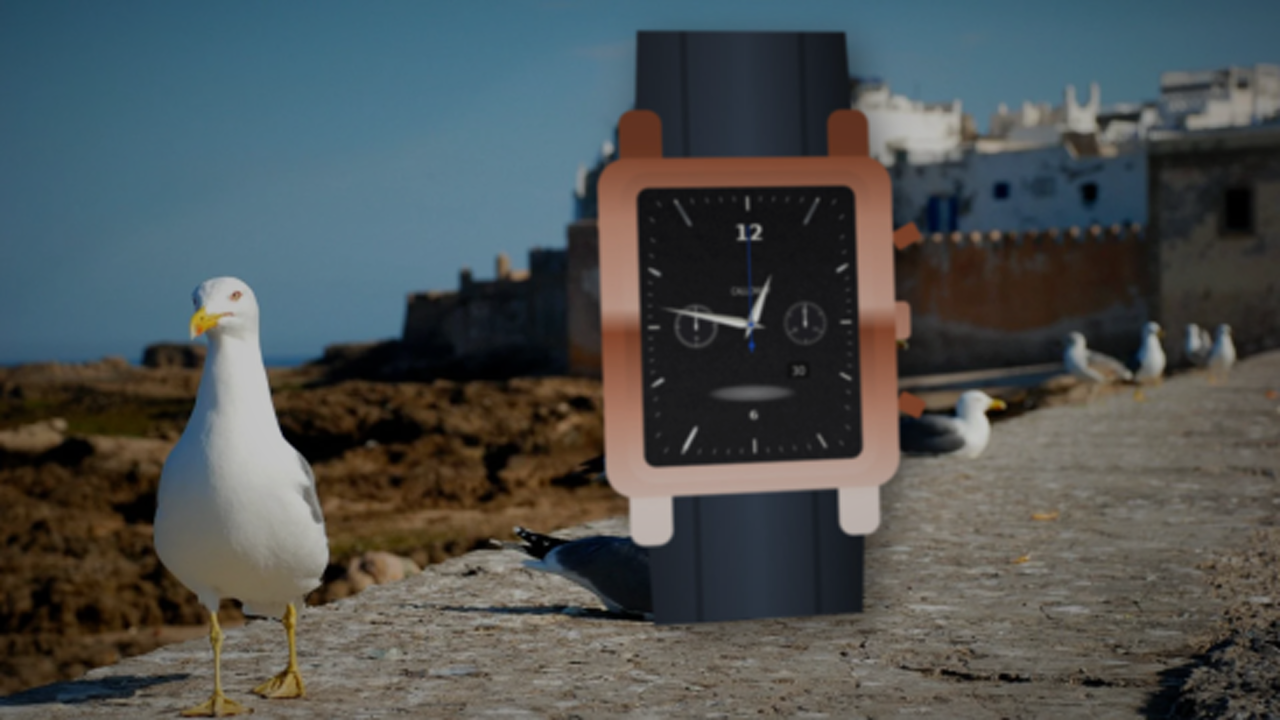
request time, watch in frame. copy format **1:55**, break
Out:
**12:47**
